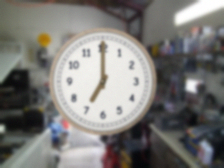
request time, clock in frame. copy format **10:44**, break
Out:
**7:00**
